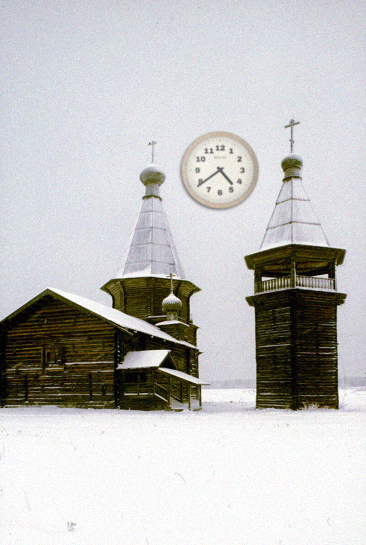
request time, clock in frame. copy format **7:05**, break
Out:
**4:39**
